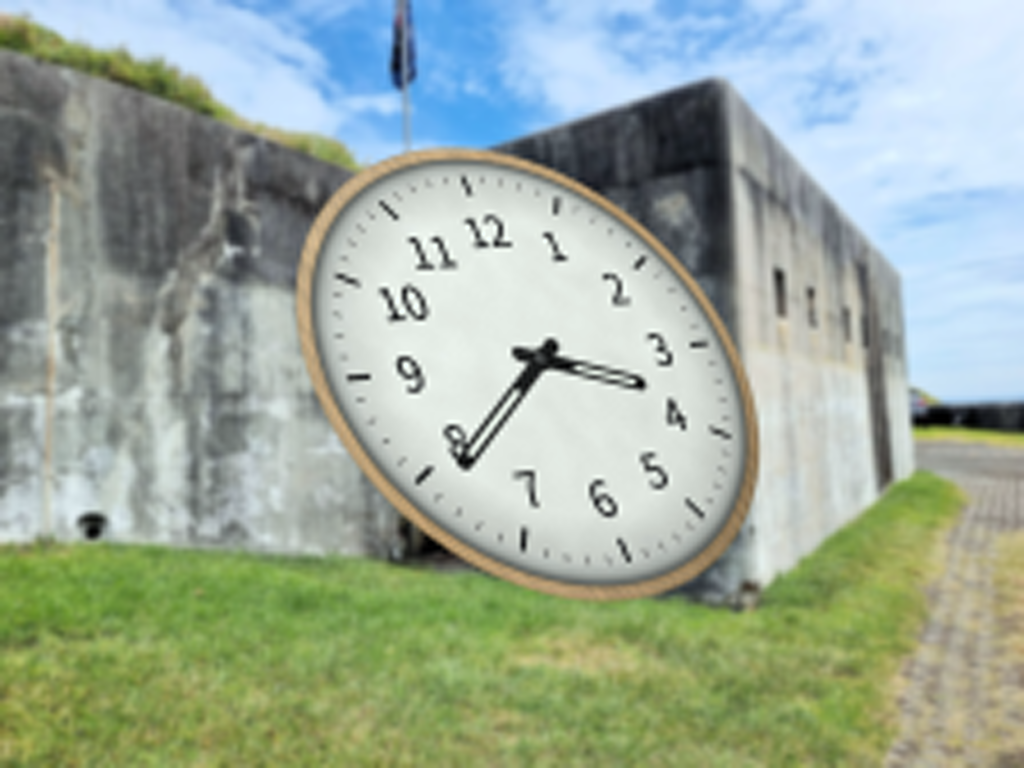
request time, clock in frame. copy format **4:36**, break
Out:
**3:39**
